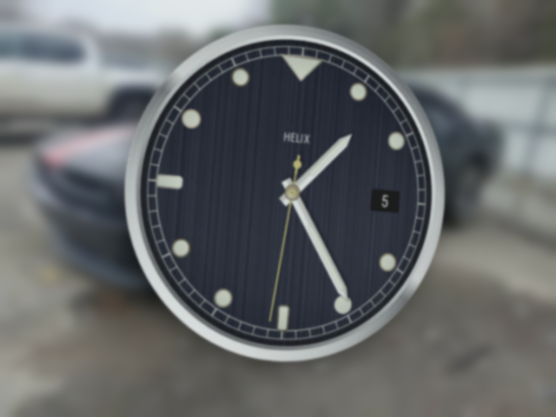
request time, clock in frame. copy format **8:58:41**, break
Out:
**1:24:31**
